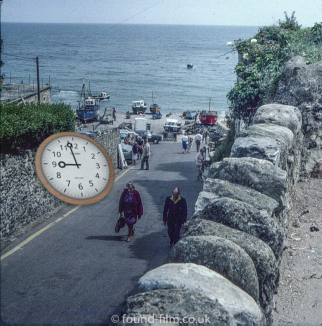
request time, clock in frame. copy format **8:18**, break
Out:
**8:58**
